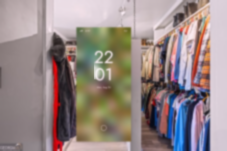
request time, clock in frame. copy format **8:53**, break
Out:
**22:01**
